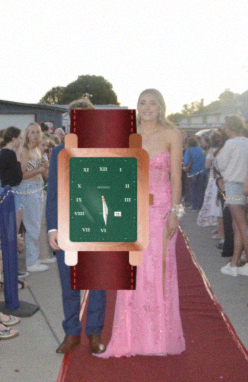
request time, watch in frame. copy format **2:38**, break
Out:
**5:29**
